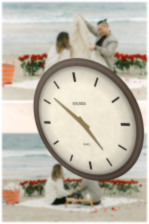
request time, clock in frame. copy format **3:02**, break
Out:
**4:52**
